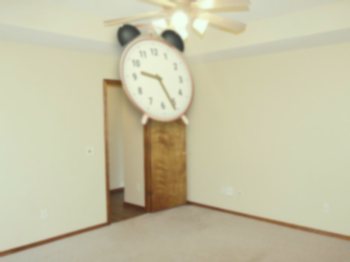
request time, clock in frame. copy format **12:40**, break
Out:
**9:26**
